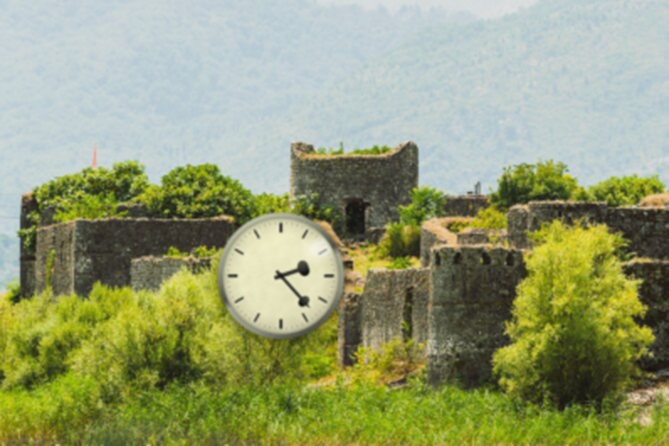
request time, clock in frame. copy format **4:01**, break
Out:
**2:23**
